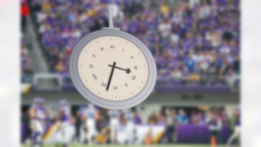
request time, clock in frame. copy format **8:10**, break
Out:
**3:33**
